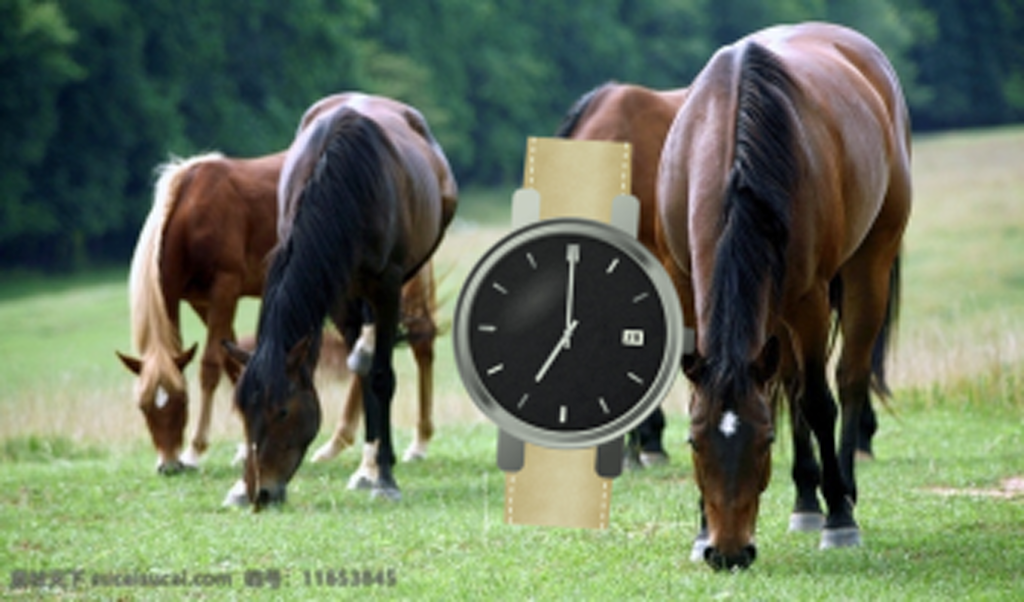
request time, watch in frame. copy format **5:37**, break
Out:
**7:00**
